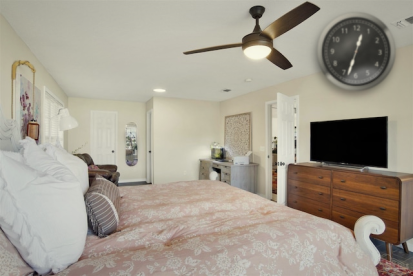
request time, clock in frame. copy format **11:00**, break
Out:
**12:33**
